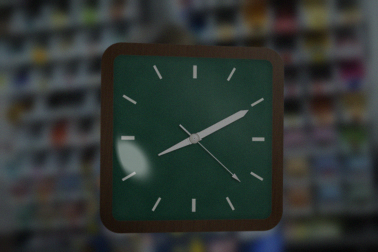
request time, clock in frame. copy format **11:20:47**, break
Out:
**8:10:22**
